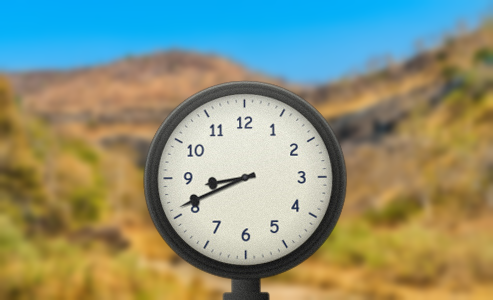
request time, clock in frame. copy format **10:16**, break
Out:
**8:41**
